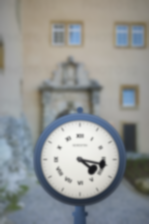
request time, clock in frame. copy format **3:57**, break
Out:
**4:17**
